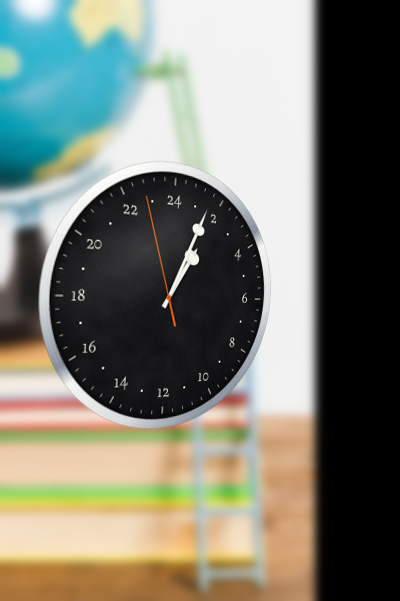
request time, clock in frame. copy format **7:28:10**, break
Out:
**2:03:57**
